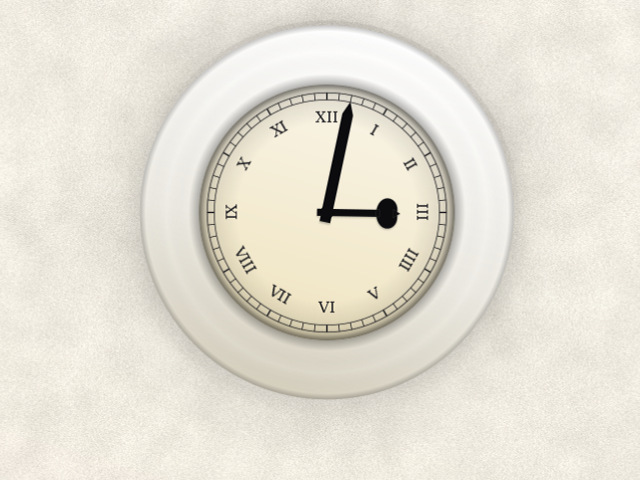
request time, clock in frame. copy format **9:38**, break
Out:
**3:02**
